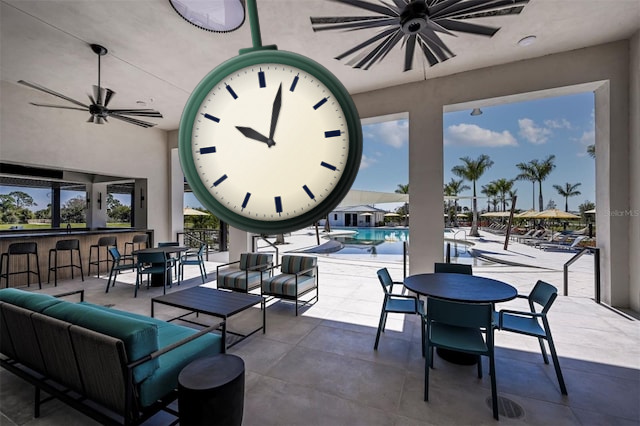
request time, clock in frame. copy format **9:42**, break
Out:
**10:03**
